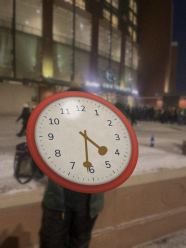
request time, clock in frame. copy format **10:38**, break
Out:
**4:31**
